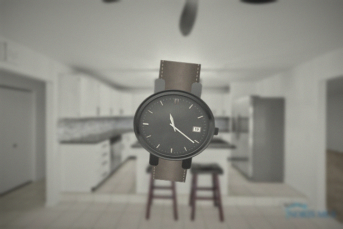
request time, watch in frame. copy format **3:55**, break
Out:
**11:21**
